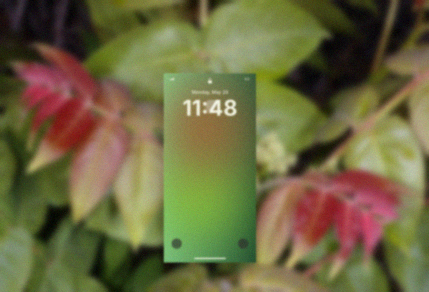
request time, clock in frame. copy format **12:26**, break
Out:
**11:48**
